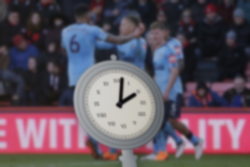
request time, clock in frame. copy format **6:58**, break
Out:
**2:02**
